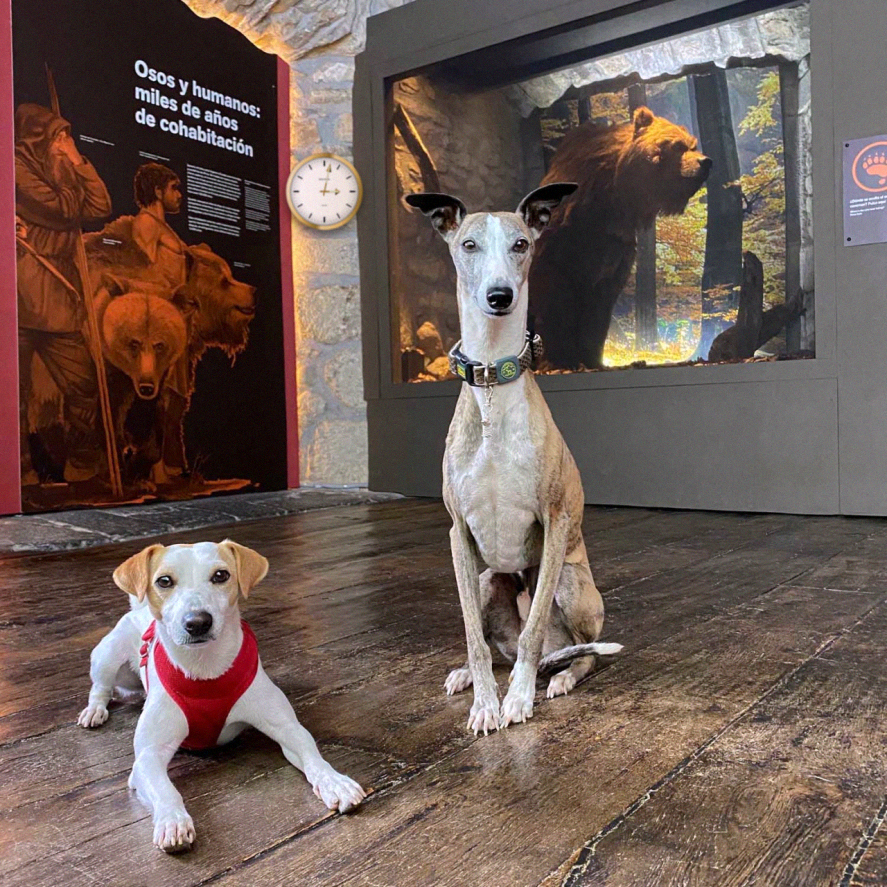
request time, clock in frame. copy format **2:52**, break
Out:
**3:02**
